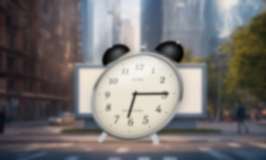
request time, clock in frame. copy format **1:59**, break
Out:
**6:15**
